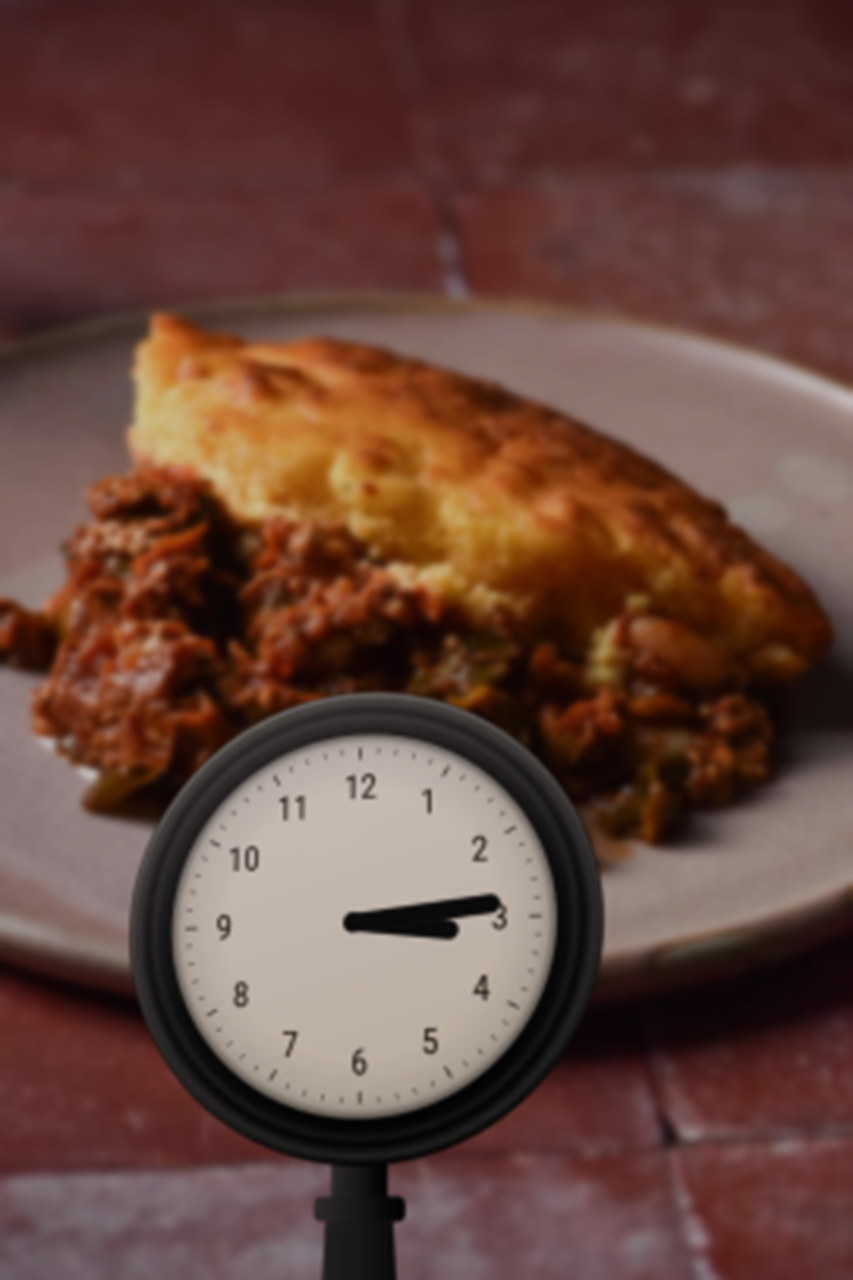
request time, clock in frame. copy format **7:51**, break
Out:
**3:14**
